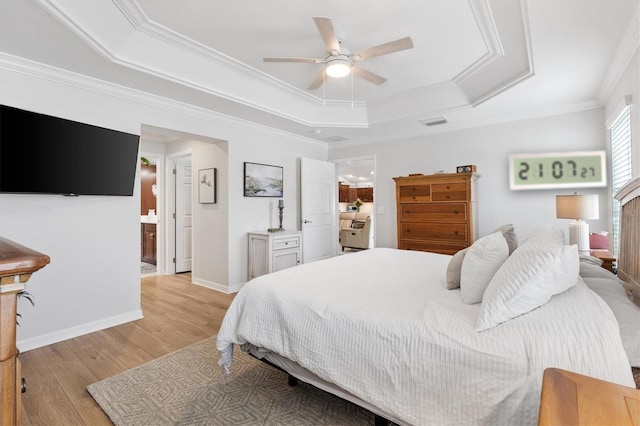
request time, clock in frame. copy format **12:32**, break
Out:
**21:07**
